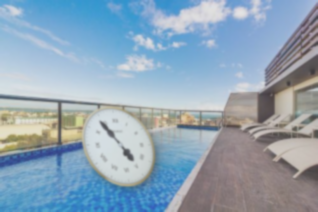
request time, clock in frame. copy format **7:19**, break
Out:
**4:54**
